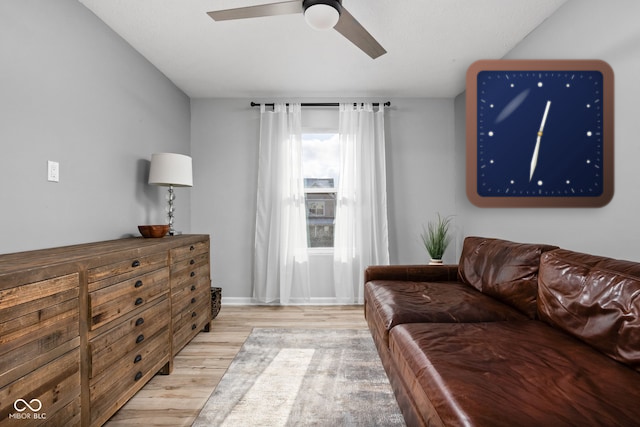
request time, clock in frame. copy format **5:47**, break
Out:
**12:32**
